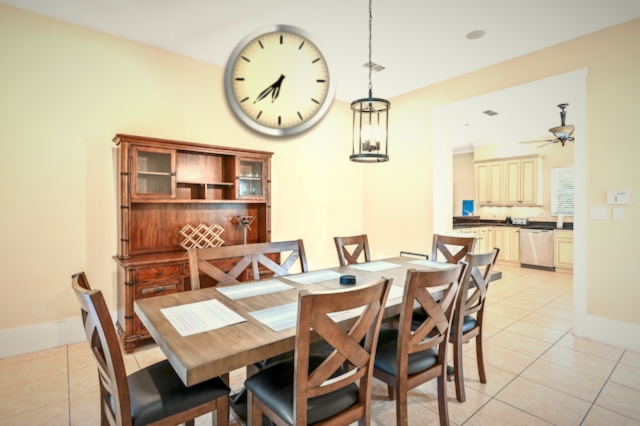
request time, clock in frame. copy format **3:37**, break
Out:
**6:38**
